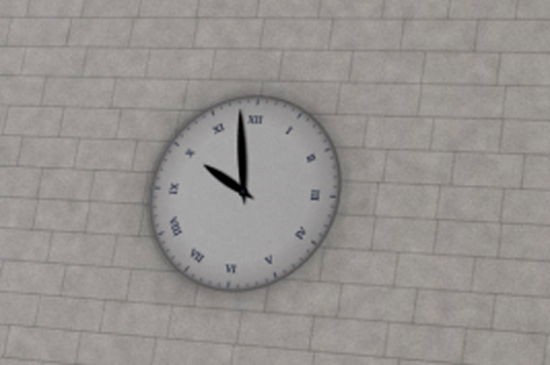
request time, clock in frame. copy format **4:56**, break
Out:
**9:58**
